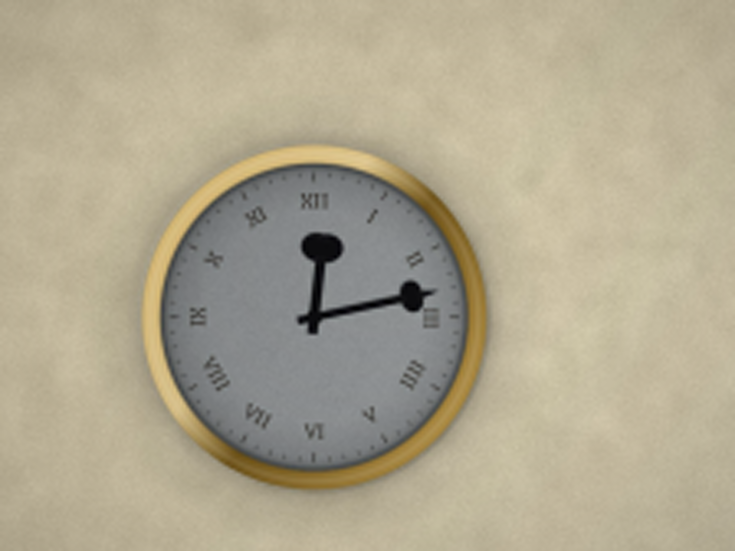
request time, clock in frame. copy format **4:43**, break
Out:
**12:13**
